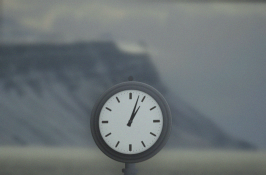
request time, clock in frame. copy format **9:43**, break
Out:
**1:03**
